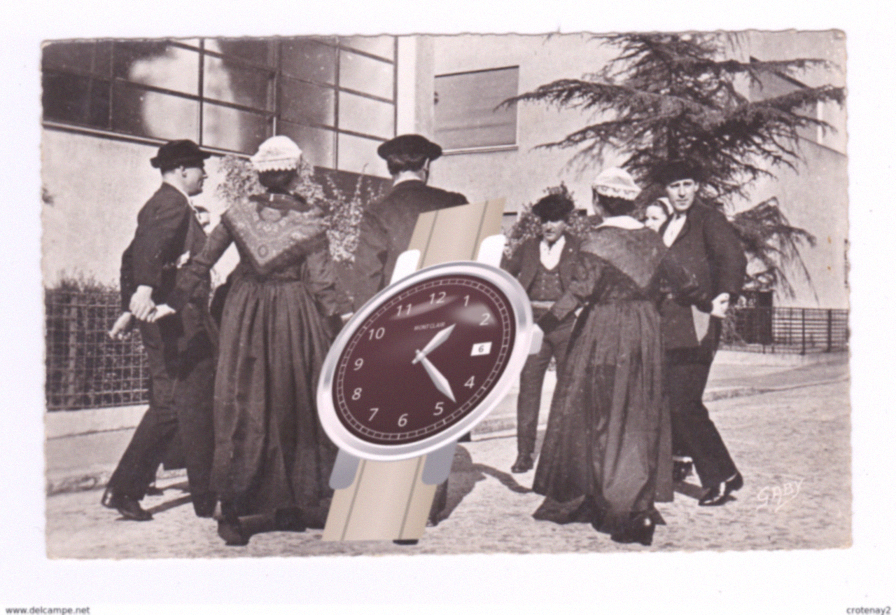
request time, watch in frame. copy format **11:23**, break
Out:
**1:23**
